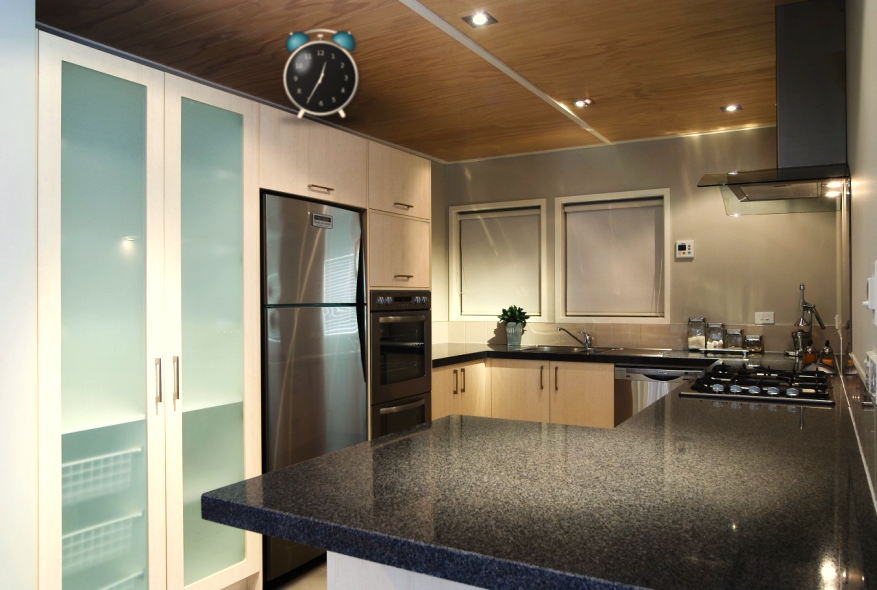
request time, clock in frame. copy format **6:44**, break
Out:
**12:35**
